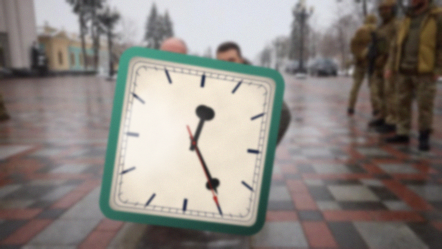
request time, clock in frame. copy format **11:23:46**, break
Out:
**12:24:25**
